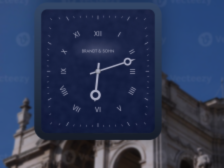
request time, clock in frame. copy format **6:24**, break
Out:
**6:12**
